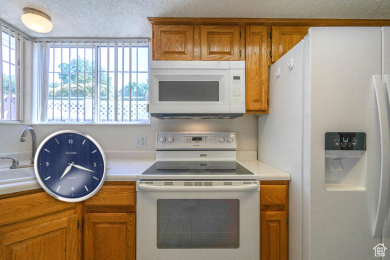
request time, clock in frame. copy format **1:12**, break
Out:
**7:18**
